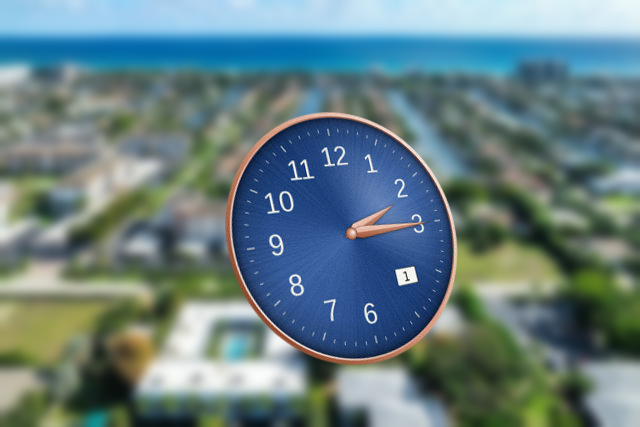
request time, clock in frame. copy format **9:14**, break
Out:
**2:15**
